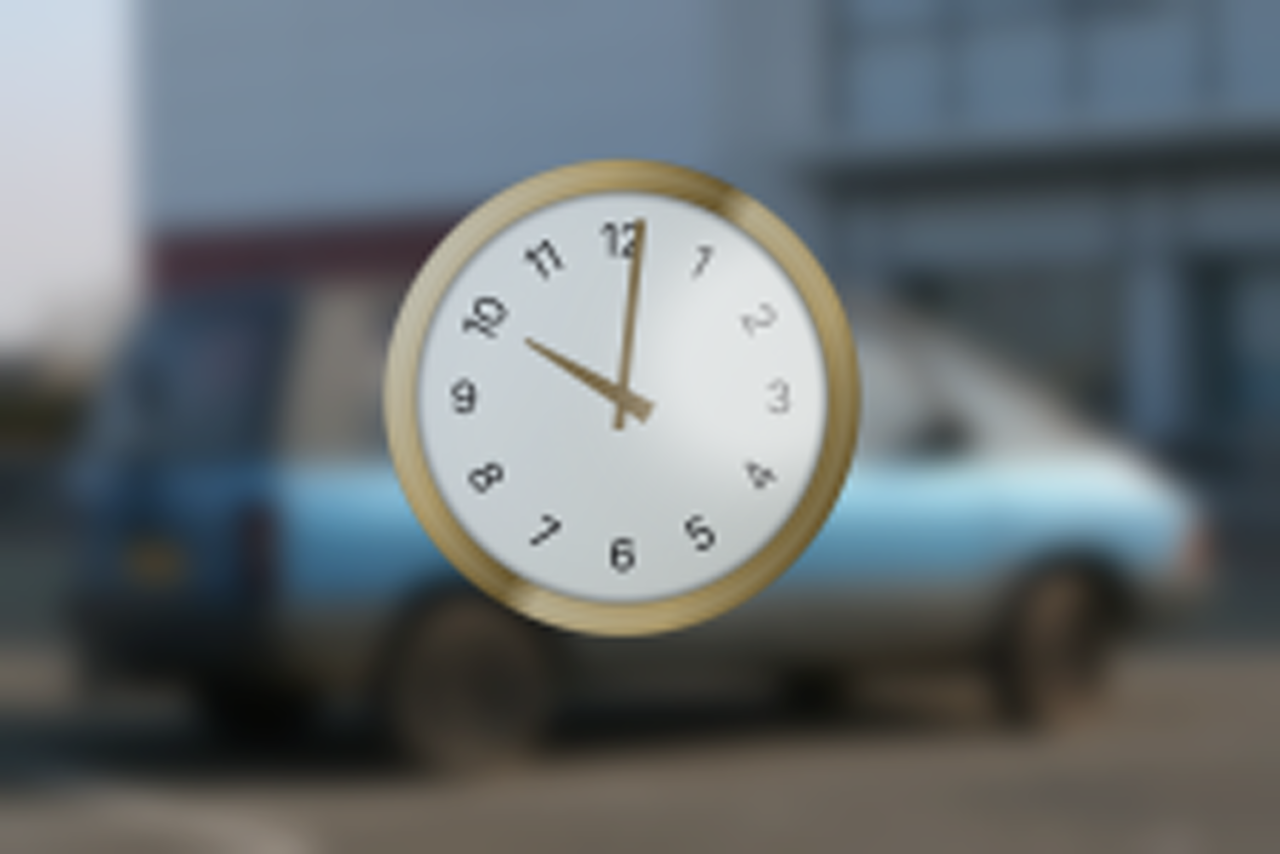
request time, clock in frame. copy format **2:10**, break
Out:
**10:01**
